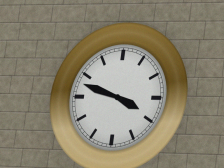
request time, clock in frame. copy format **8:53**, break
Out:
**3:48**
